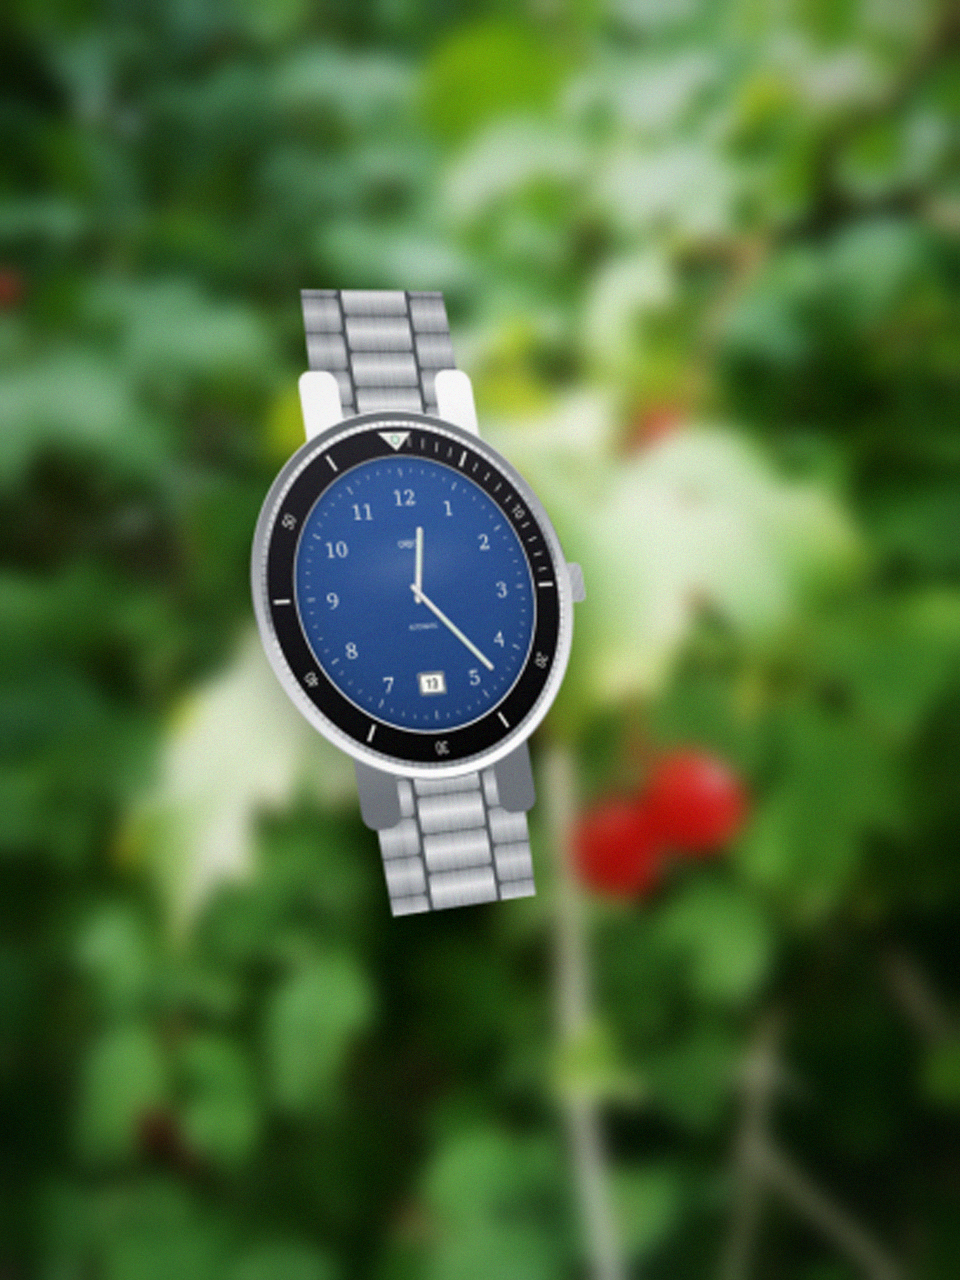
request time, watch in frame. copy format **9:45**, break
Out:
**12:23**
